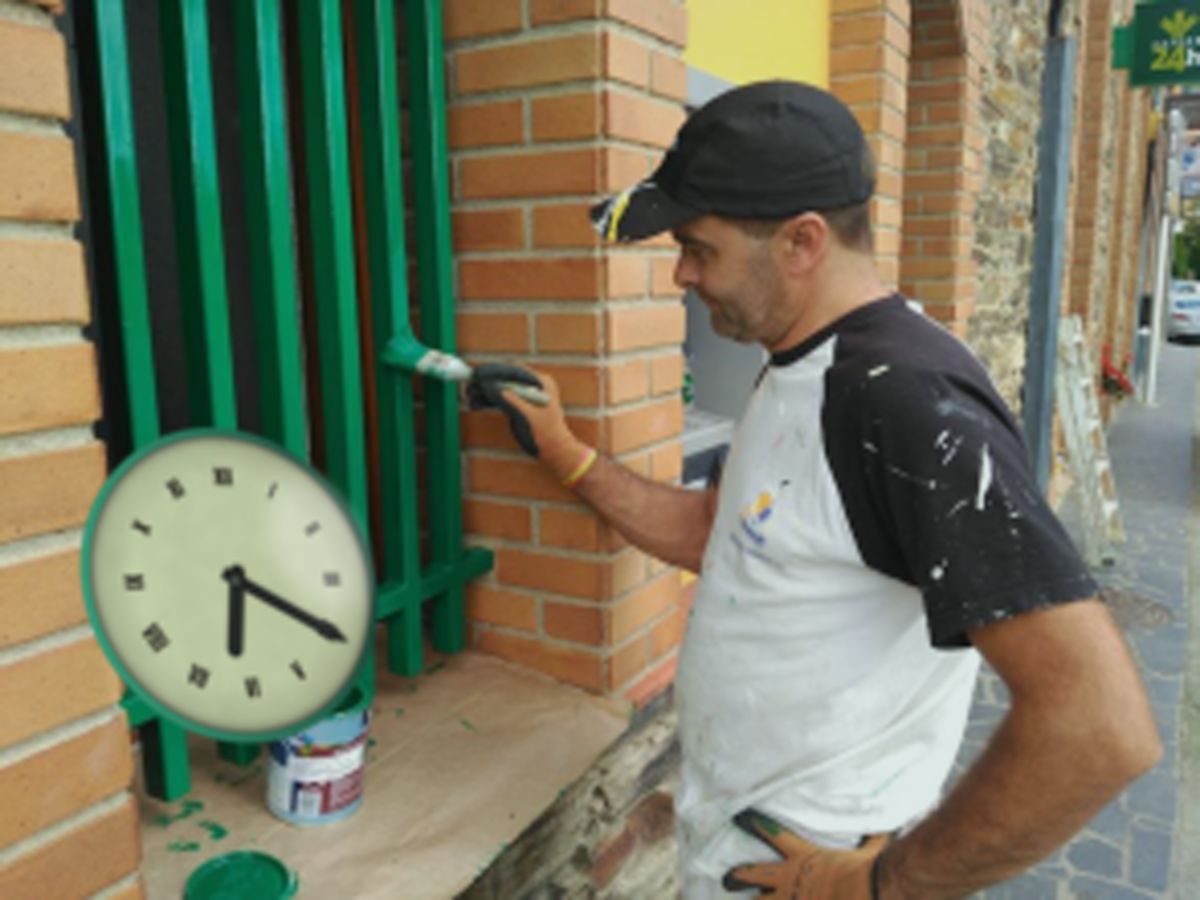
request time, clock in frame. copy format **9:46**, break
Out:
**6:20**
